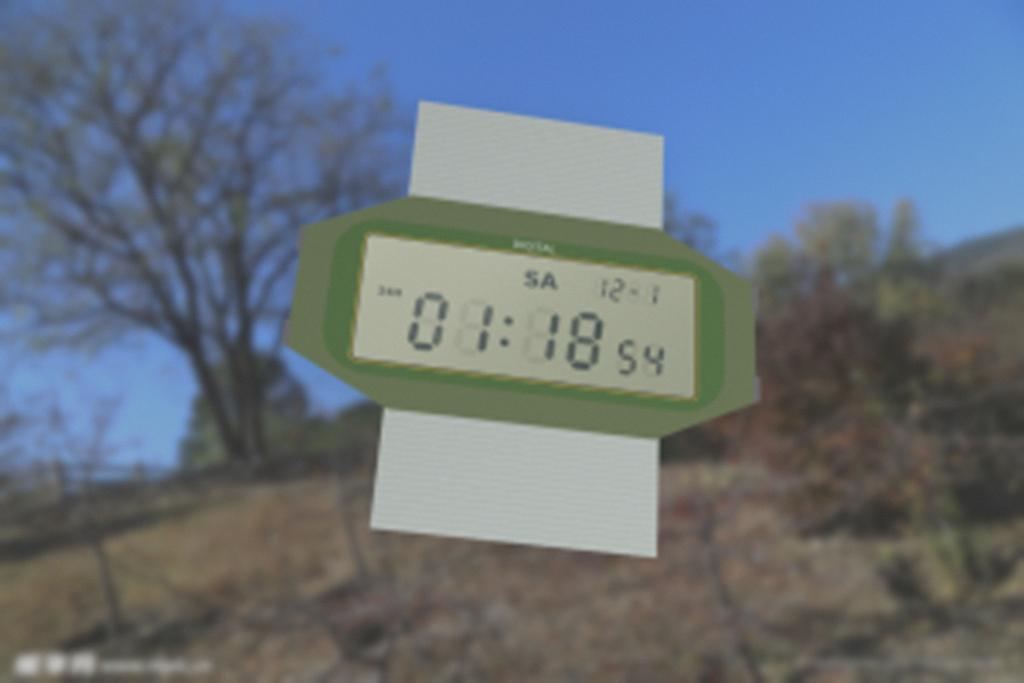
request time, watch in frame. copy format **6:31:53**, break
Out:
**1:18:54**
